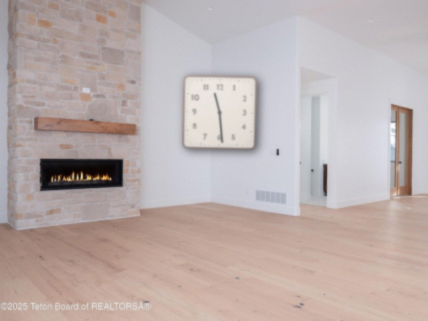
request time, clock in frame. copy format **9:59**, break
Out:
**11:29**
